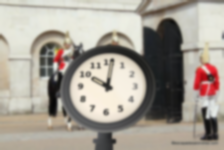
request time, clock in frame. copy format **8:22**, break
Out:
**10:01**
